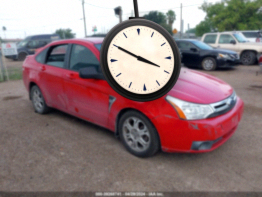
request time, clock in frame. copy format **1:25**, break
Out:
**3:50**
